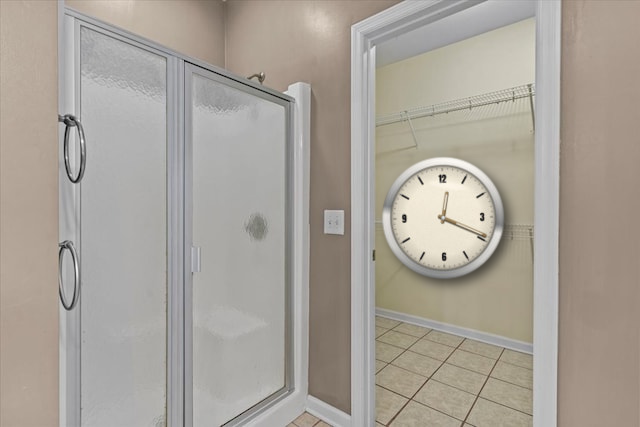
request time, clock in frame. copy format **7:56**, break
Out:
**12:19**
